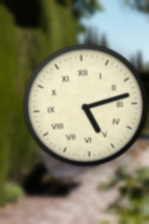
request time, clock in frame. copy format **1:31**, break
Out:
**5:13**
